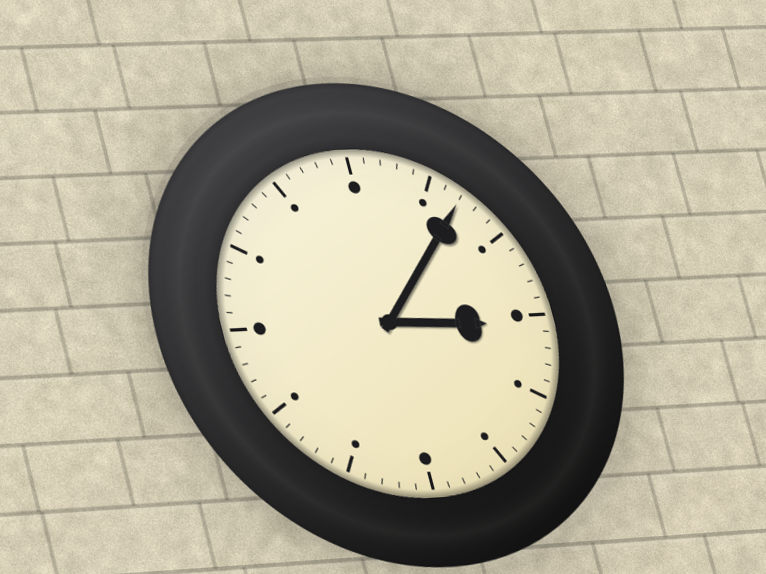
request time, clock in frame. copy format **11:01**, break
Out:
**3:07**
